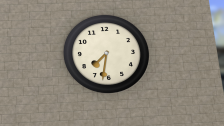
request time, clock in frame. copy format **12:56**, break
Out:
**7:32**
